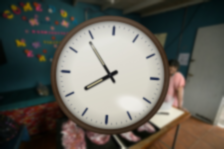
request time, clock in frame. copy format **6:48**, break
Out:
**7:54**
